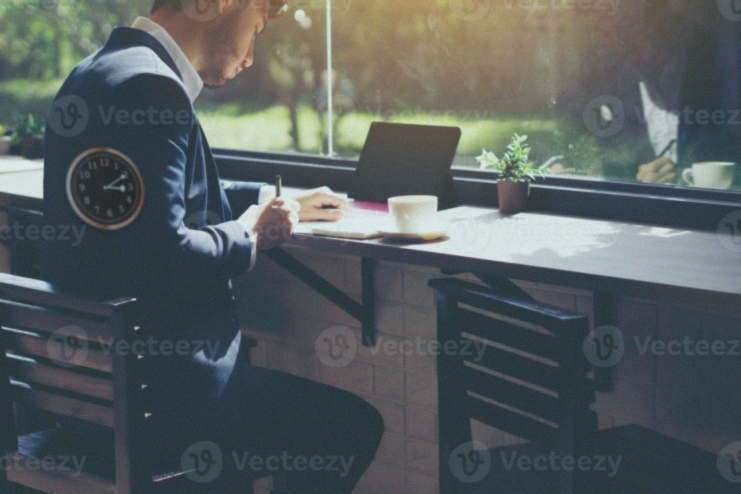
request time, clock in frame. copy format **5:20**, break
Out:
**3:10**
